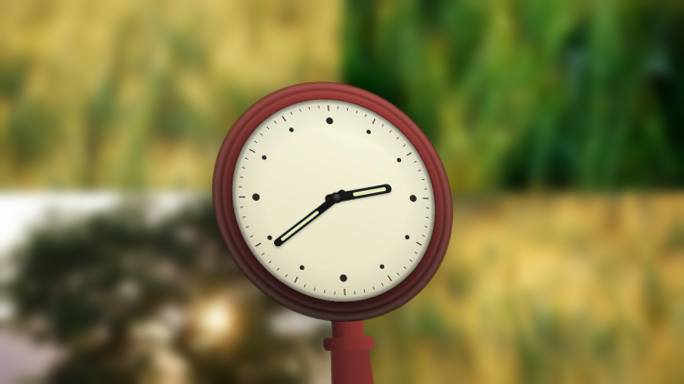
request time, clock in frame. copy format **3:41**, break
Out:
**2:39**
